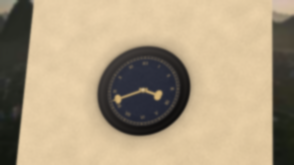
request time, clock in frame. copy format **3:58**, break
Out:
**3:42**
